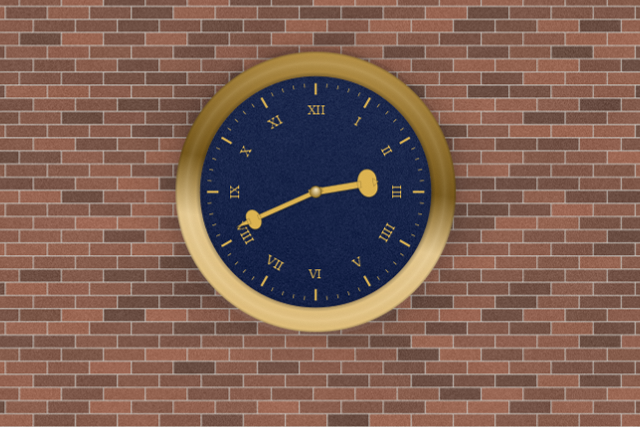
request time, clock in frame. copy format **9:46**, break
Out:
**2:41**
